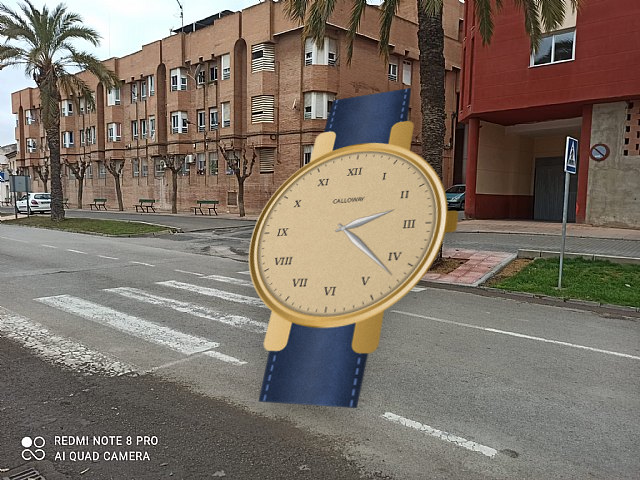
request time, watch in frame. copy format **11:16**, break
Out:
**2:22**
